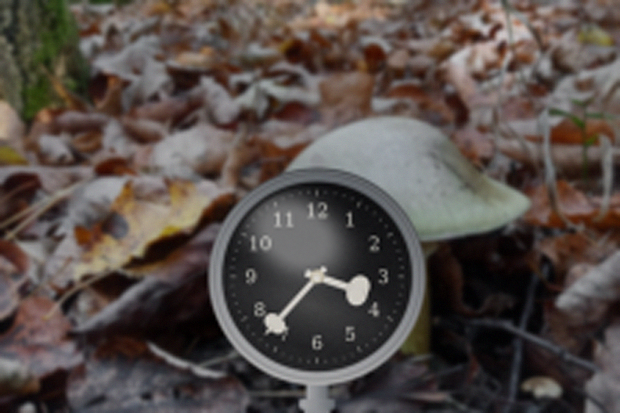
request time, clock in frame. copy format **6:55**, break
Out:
**3:37**
